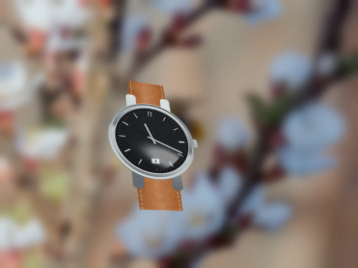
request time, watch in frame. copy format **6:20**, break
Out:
**11:19**
